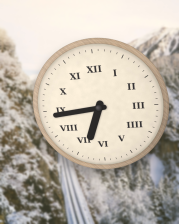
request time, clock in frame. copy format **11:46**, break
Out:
**6:44**
